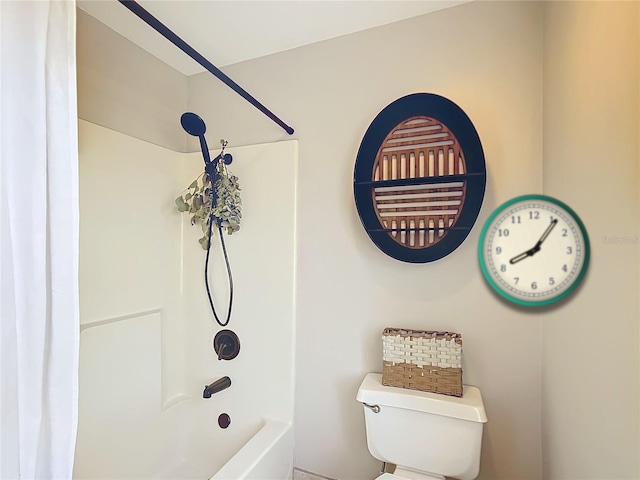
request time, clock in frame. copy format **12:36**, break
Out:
**8:06**
